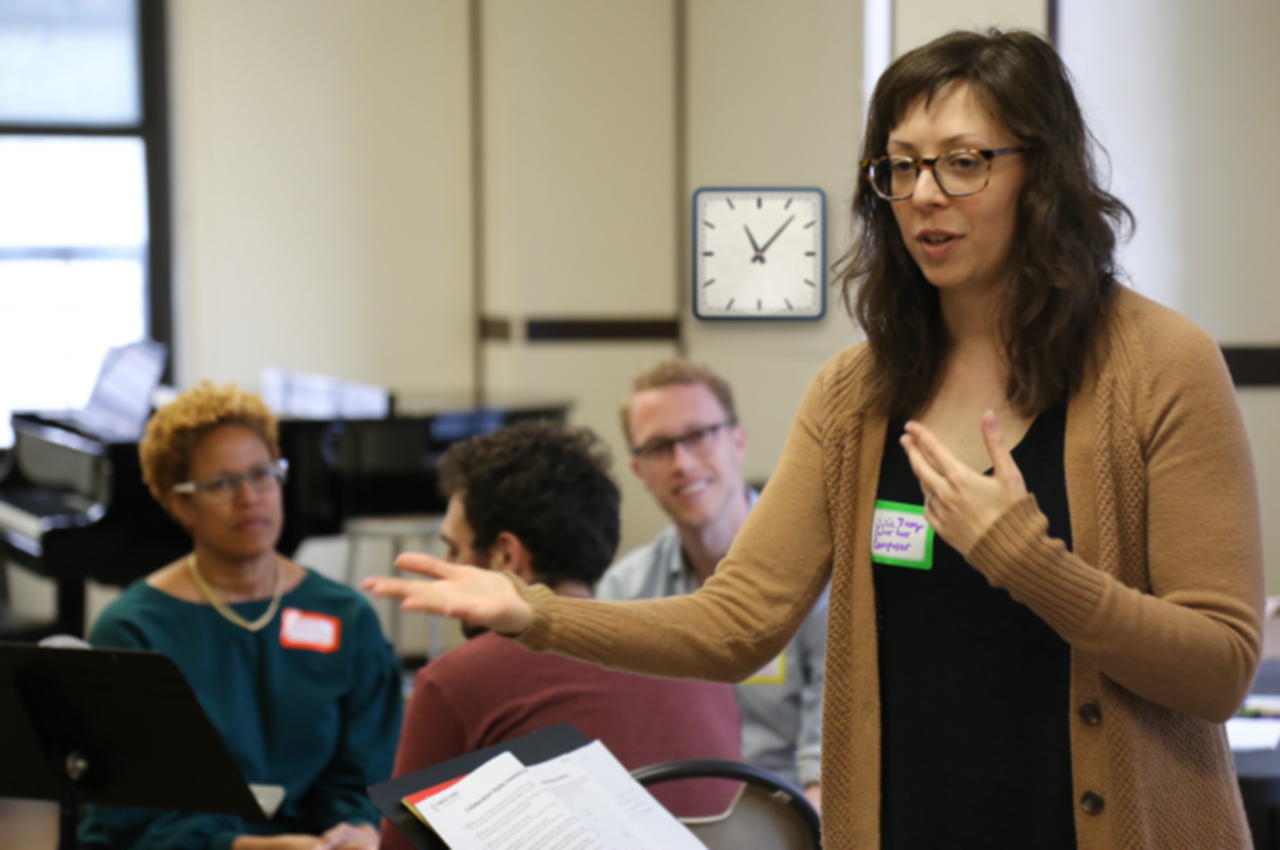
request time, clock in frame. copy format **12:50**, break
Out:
**11:07**
